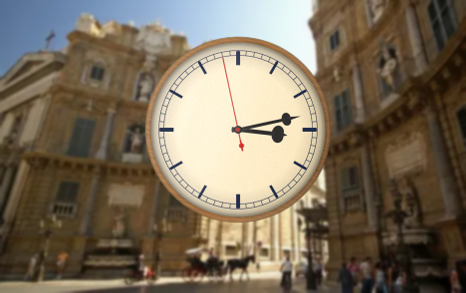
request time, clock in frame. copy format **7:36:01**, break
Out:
**3:12:58**
